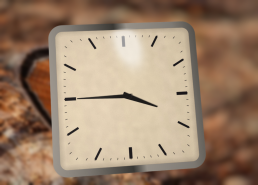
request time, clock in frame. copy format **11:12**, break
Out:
**3:45**
